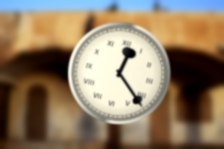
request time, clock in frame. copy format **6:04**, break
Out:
**12:22**
